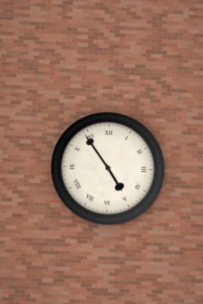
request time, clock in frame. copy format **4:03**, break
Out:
**4:54**
